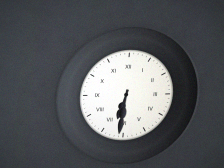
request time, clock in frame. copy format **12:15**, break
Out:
**6:31**
